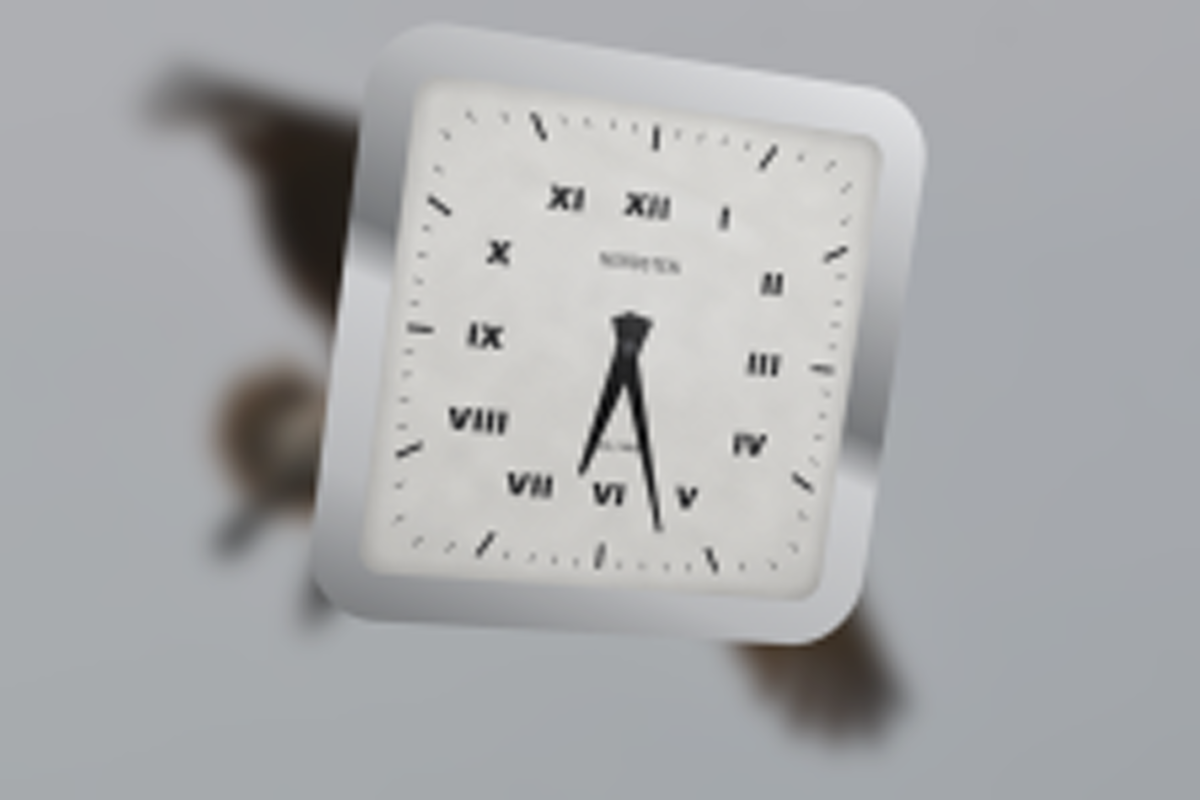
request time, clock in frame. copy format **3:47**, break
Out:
**6:27**
